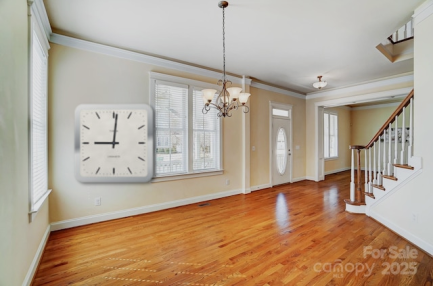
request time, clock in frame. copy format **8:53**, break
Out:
**9:01**
